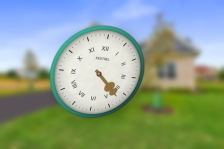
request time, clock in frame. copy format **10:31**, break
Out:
**4:22**
